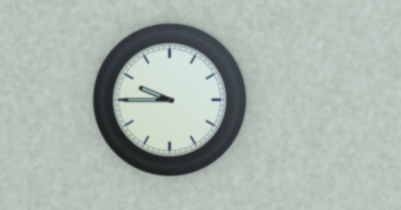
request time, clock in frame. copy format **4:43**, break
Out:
**9:45**
